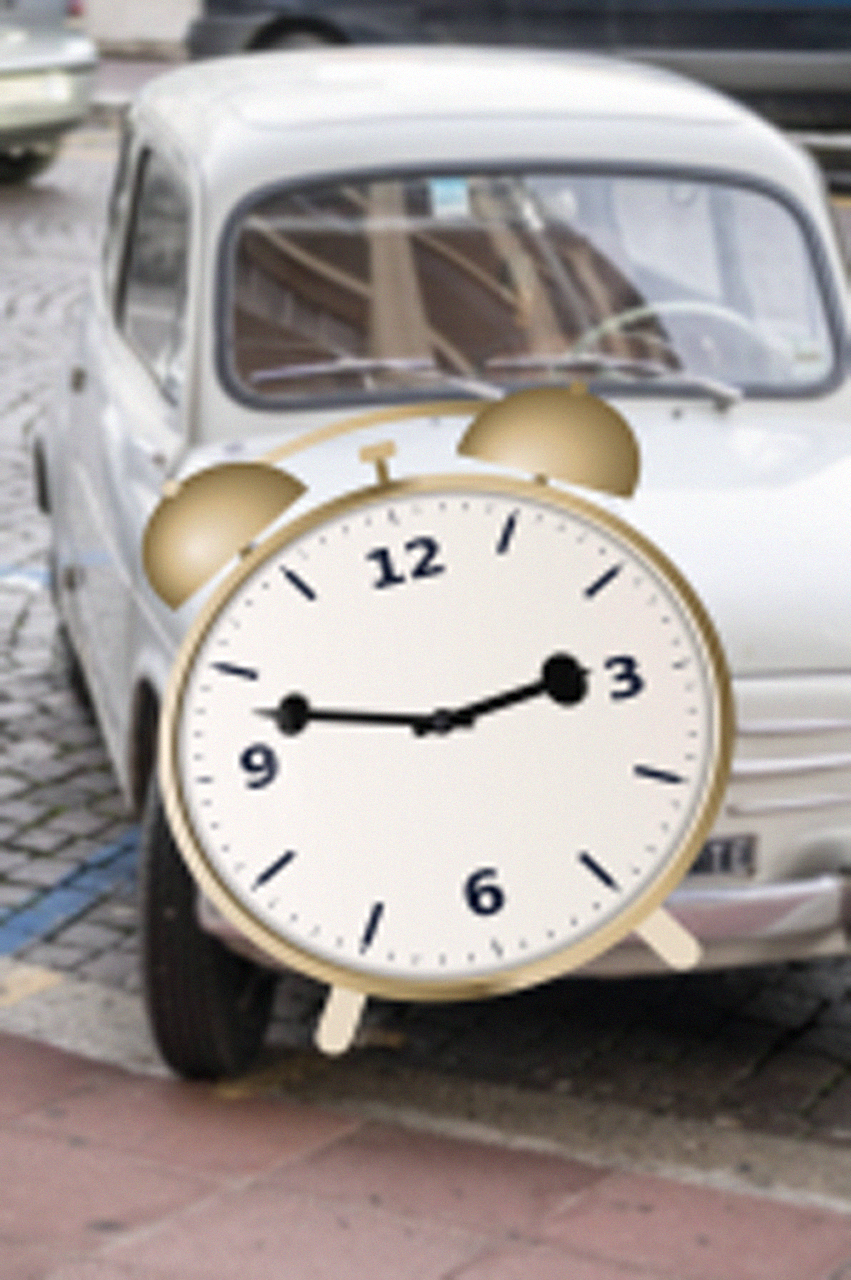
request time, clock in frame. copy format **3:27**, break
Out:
**2:48**
